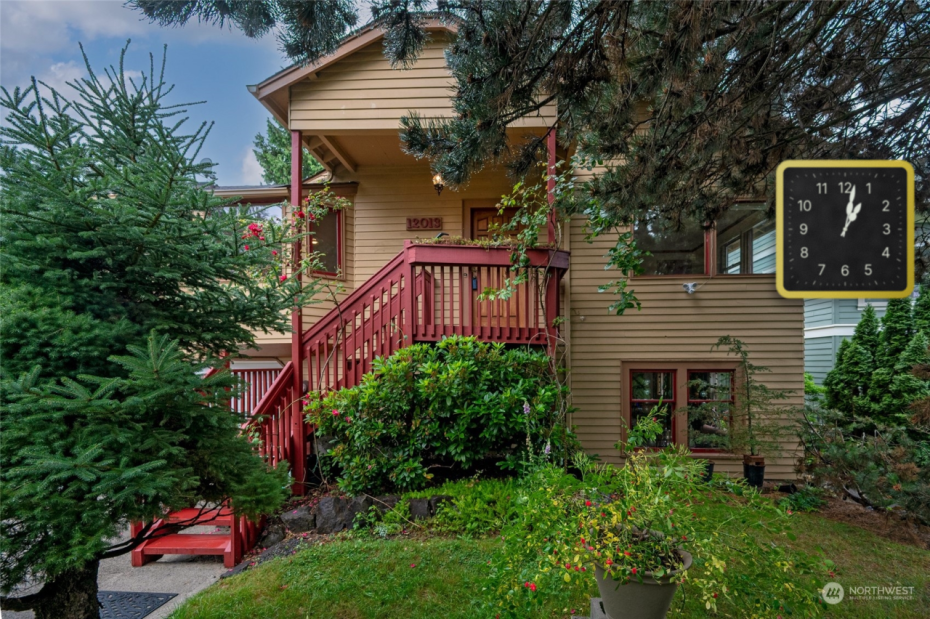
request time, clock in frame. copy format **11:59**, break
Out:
**1:02**
